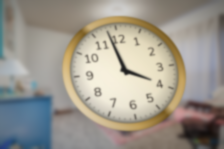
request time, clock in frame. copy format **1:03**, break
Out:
**3:58**
